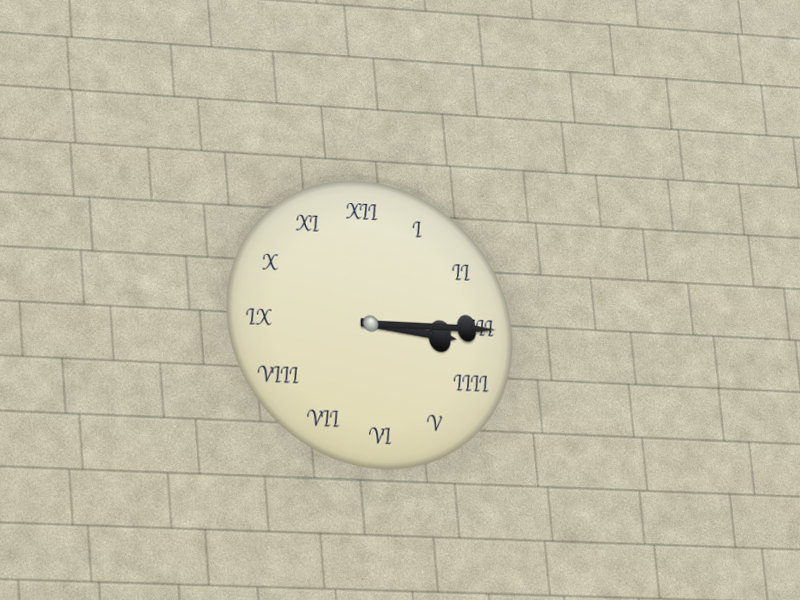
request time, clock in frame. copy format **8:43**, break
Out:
**3:15**
